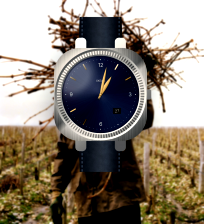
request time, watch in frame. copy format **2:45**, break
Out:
**1:02**
